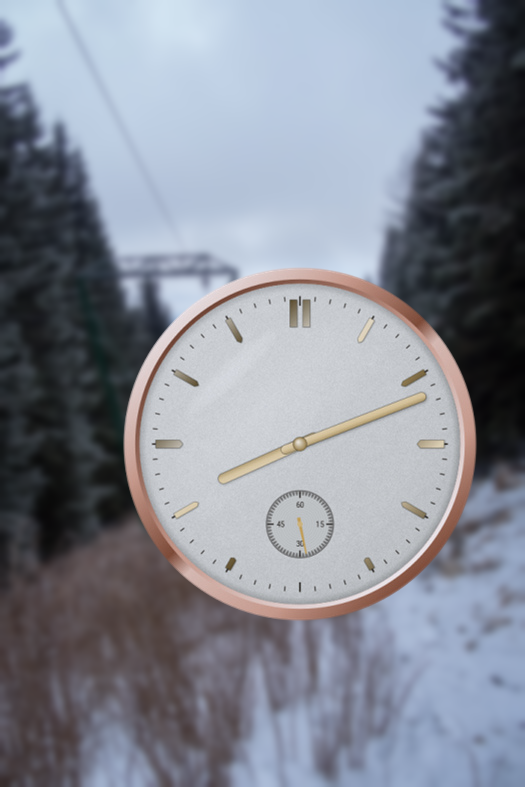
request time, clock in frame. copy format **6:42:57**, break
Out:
**8:11:28**
